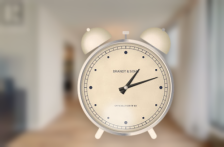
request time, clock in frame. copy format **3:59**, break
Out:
**1:12**
